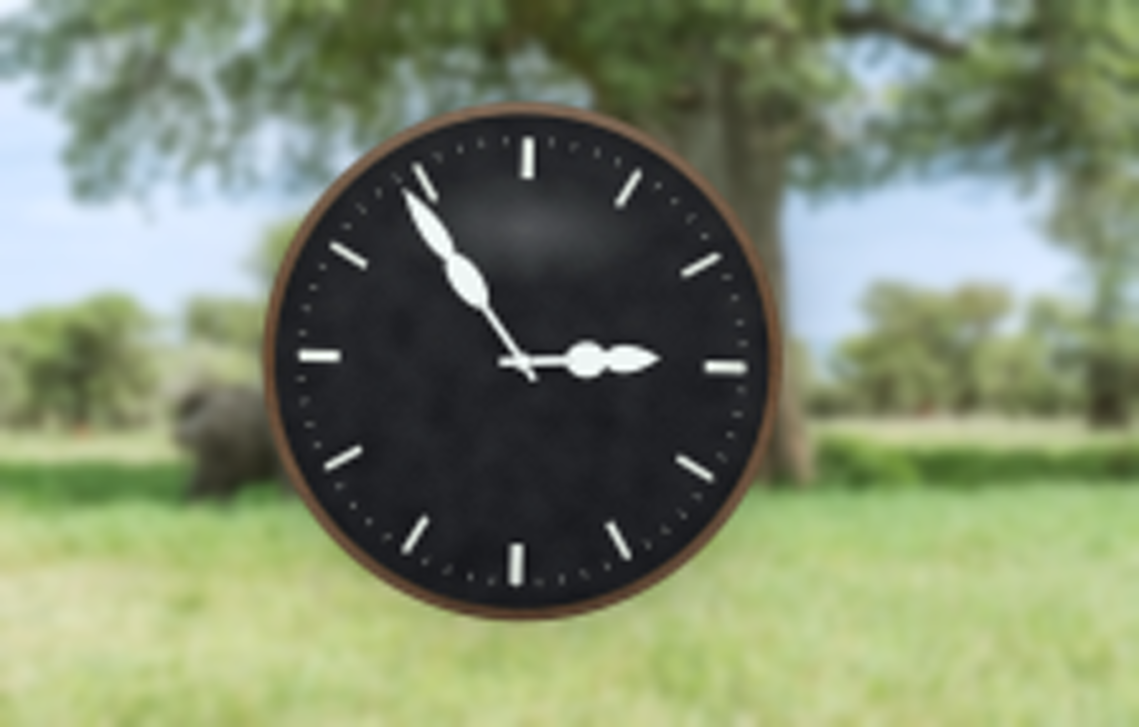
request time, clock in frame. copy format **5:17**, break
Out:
**2:54**
